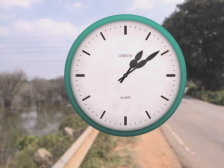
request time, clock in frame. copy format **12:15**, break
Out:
**1:09**
